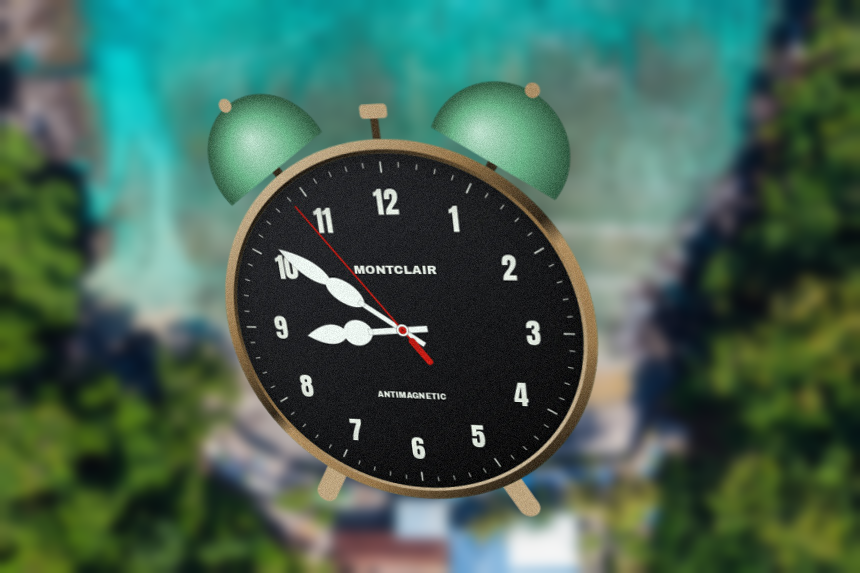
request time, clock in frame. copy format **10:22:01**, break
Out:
**8:50:54**
